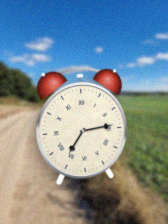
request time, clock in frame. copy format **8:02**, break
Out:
**7:14**
